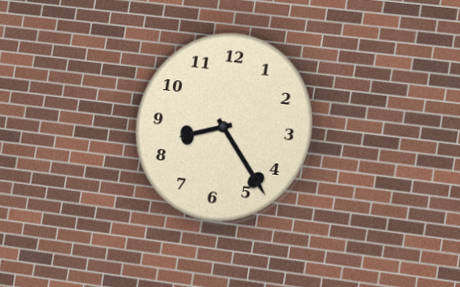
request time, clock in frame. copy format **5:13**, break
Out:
**8:23**
